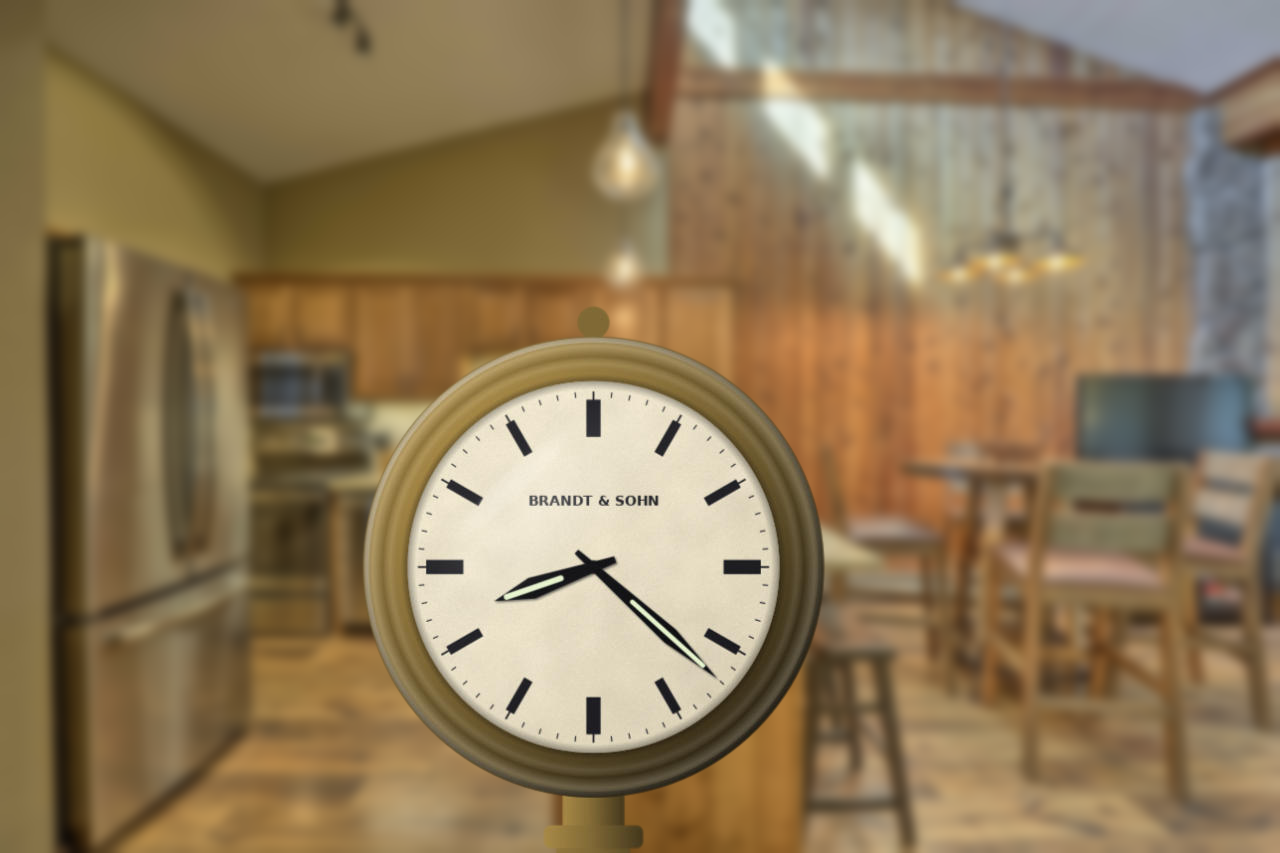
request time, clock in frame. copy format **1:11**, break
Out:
**8:22**
